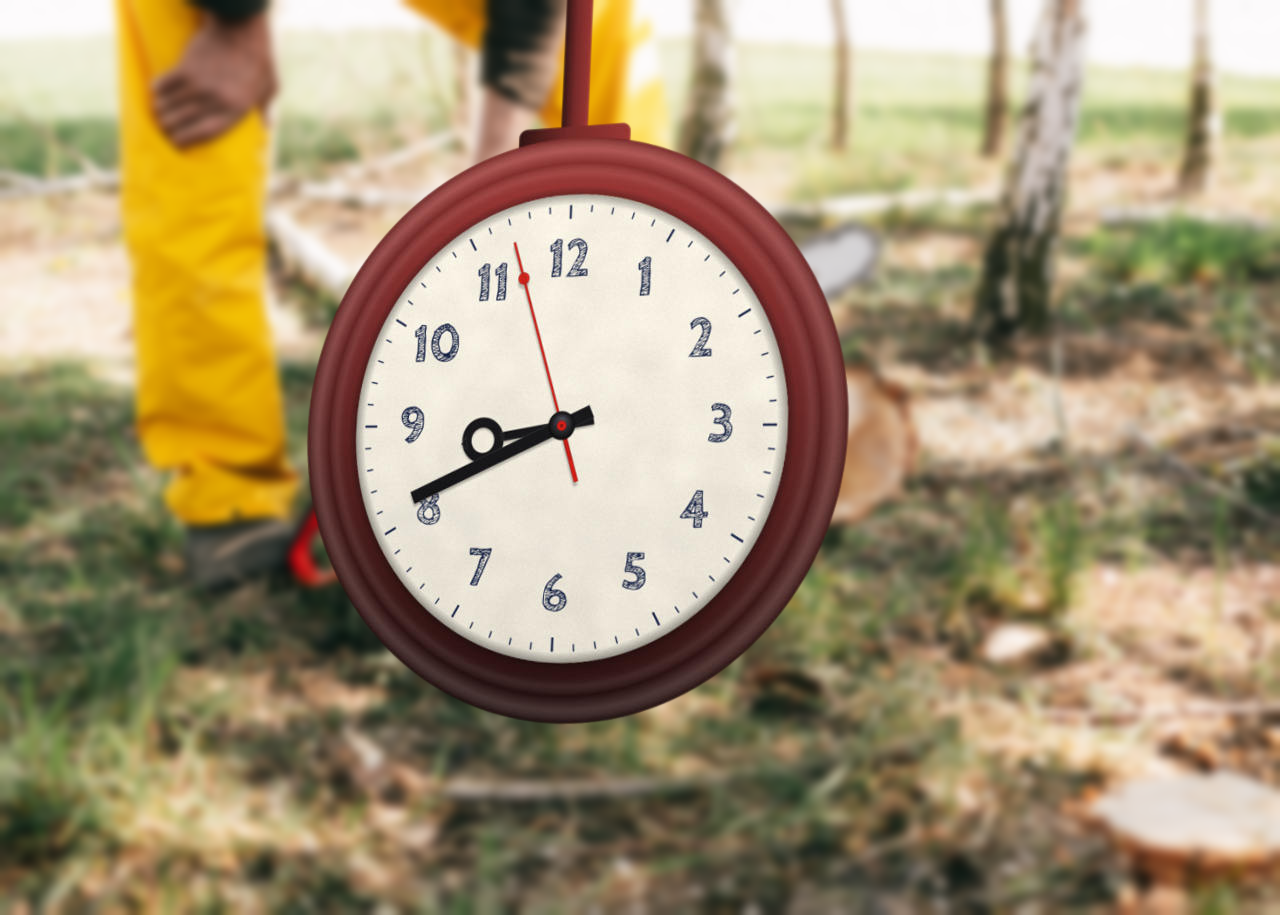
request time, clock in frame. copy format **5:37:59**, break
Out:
**8:40:57**
